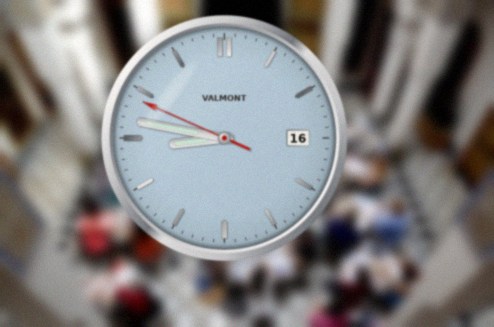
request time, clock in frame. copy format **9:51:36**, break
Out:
**8:46:49**
